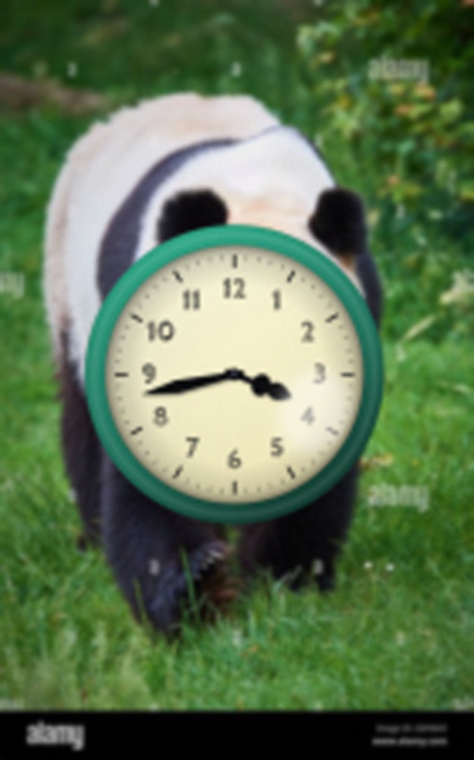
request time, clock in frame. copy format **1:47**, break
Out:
**3:43**
